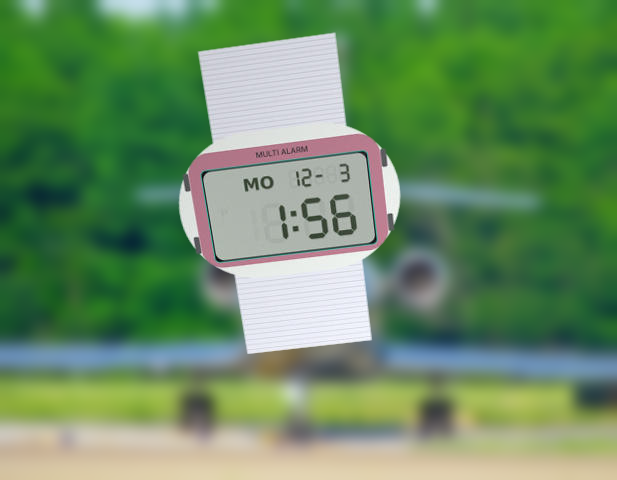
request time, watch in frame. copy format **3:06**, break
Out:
**1:56**
